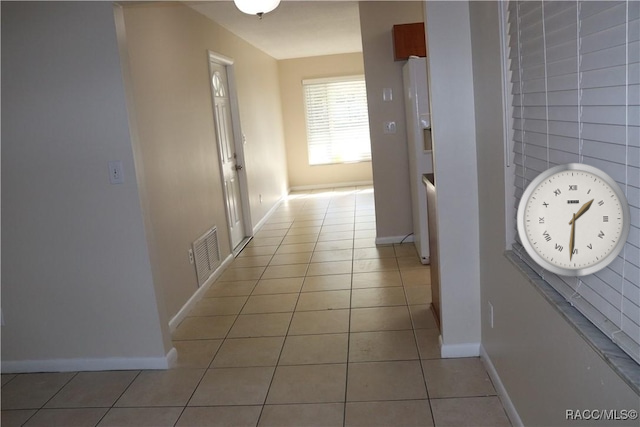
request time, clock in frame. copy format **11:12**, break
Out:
**1:31**
